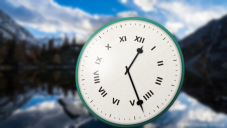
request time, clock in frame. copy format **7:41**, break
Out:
**12:23**
